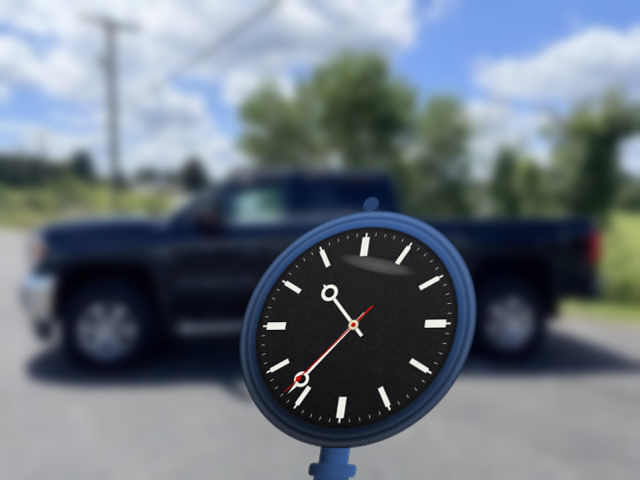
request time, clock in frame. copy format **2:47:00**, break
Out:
**10:36:37**
